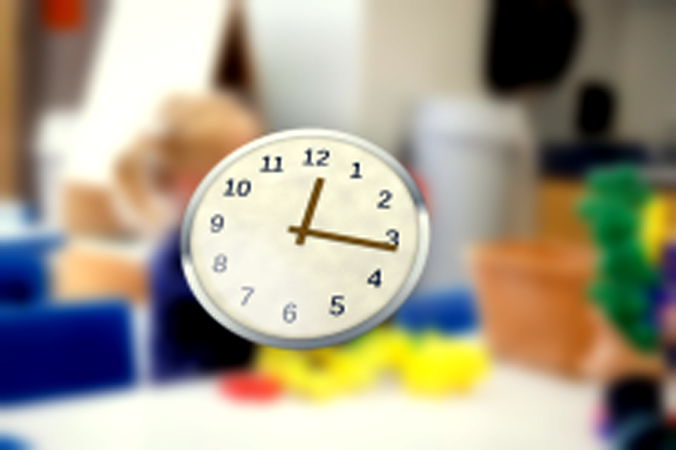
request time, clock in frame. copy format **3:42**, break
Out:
**12:16**
